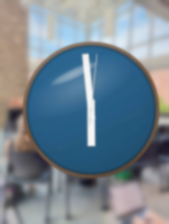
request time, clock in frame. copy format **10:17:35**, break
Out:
**5:59:01**
